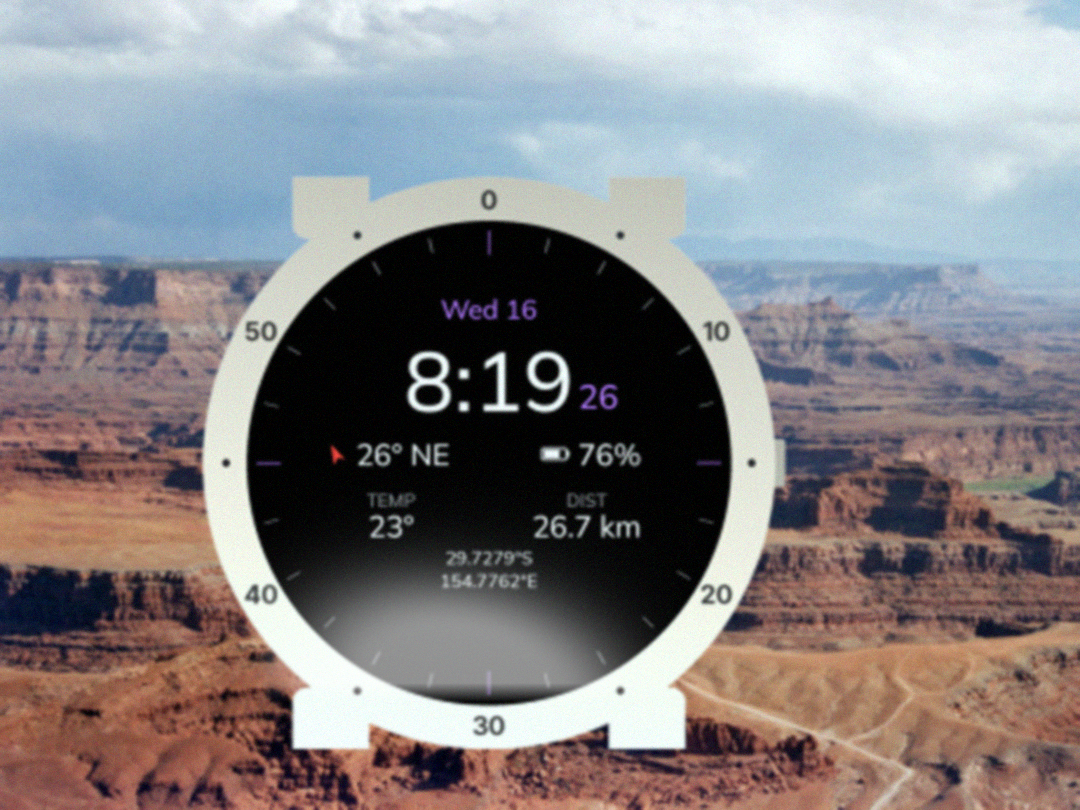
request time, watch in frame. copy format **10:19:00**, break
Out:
**8:19:26**
